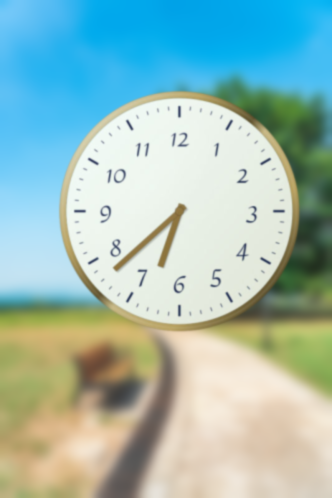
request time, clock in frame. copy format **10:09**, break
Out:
**6:38**
